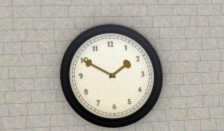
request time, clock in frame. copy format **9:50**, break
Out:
**1:50**
